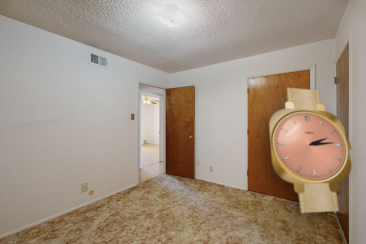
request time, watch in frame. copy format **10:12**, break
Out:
**2:14**
